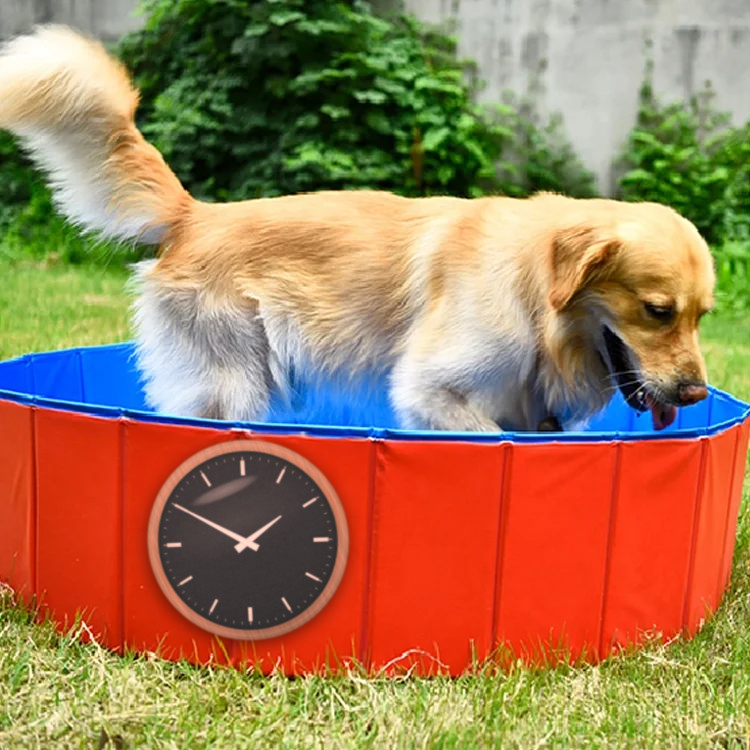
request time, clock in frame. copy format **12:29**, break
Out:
**1:50**
